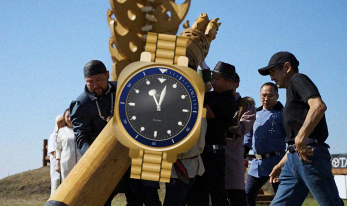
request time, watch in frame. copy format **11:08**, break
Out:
**11:02**
